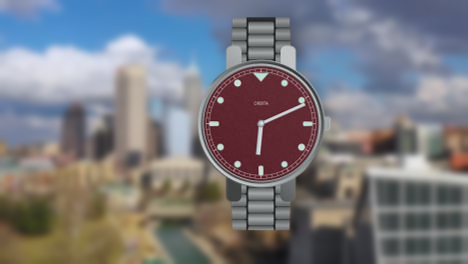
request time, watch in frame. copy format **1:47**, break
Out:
**6:11**
